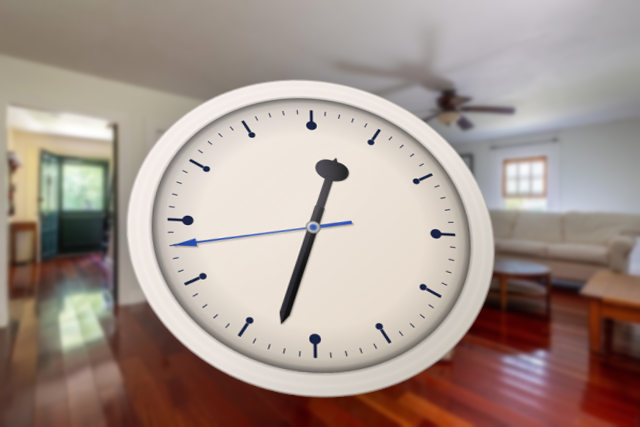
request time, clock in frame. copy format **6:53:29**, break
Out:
**12:32:43**
